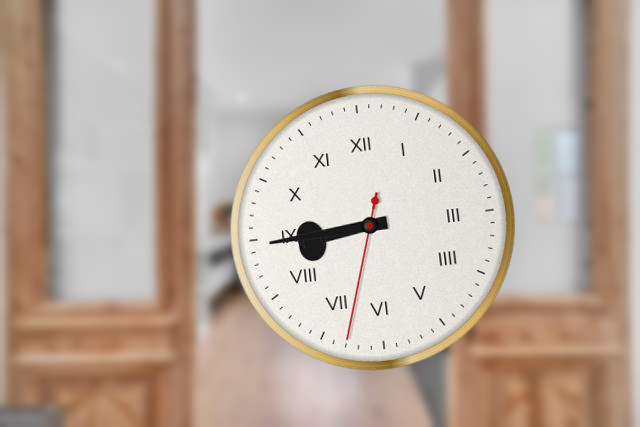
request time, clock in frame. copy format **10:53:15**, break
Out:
**8:44:33**
